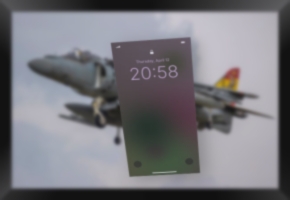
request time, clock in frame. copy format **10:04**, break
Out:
**20:58**
